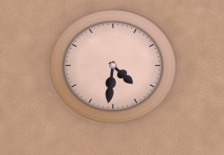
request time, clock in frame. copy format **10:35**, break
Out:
**4:31**
